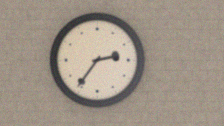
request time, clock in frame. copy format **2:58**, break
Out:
**2:36**
